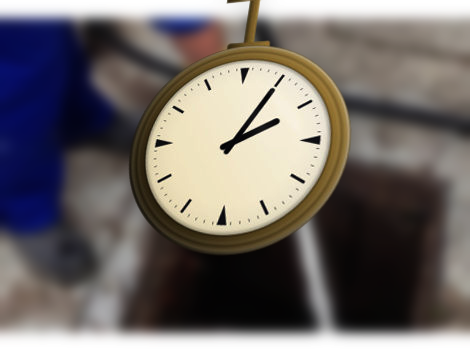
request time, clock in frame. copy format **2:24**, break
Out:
**2:05**
